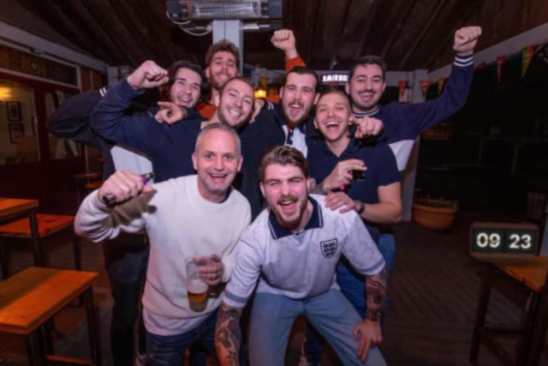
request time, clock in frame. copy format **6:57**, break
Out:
**9:23**
